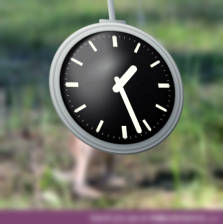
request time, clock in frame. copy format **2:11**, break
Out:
**1:27**
